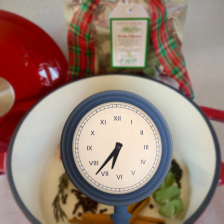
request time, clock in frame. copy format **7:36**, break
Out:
**6:37**
